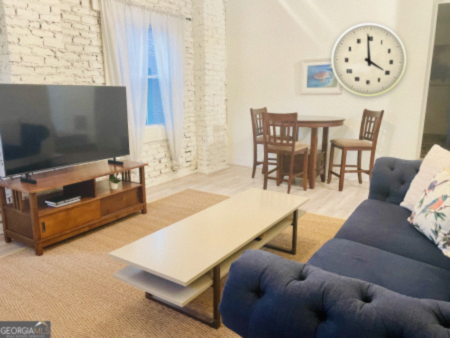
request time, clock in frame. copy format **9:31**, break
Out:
**3:59**
